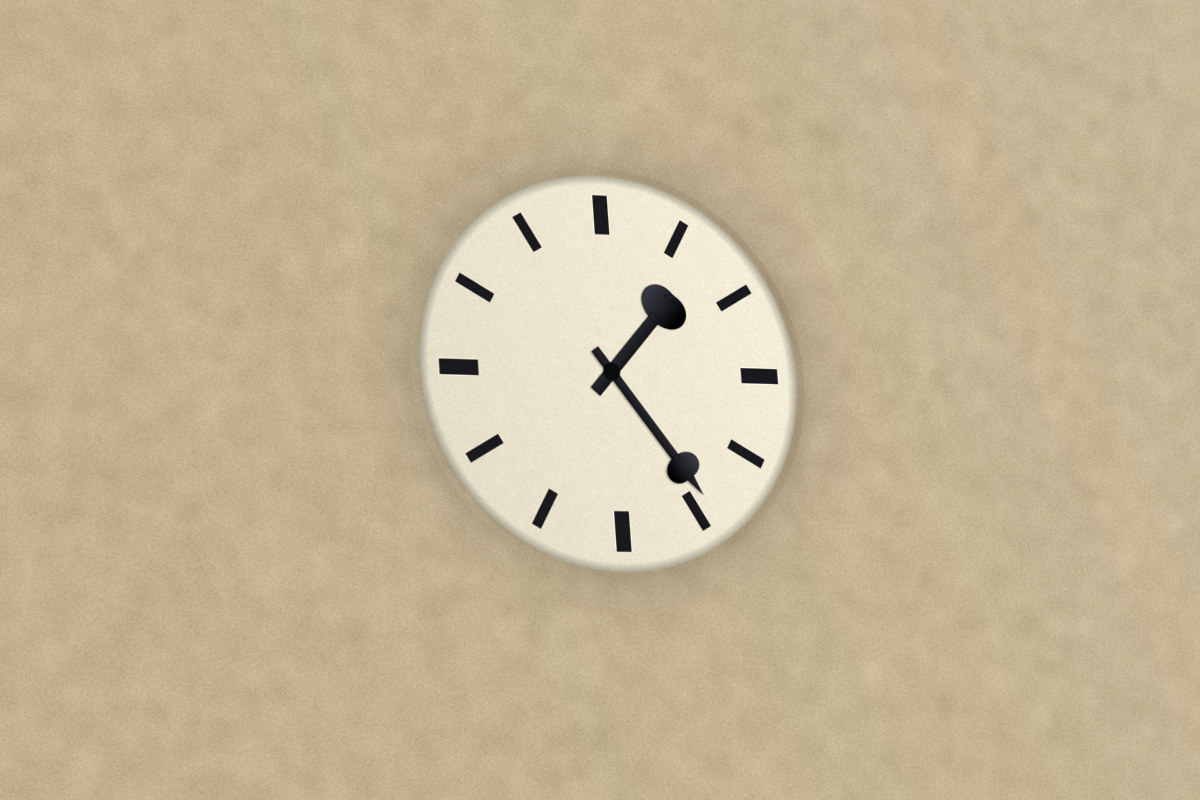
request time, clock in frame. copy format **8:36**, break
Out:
**1:24**
